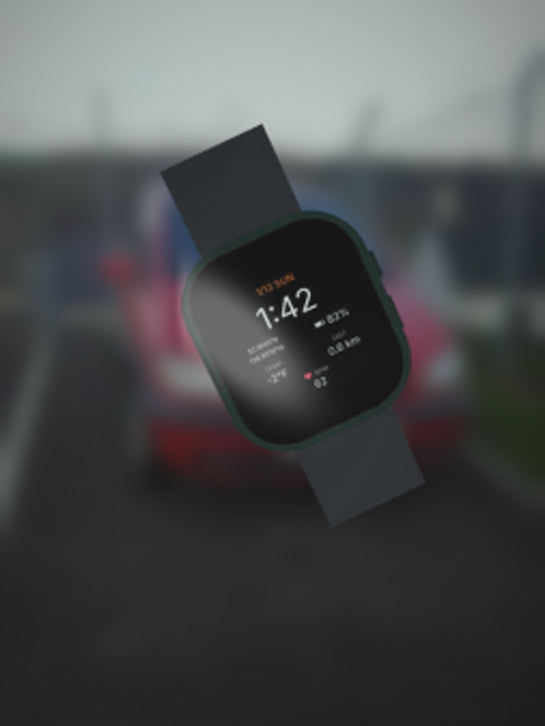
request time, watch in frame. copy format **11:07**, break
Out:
**1:42**
